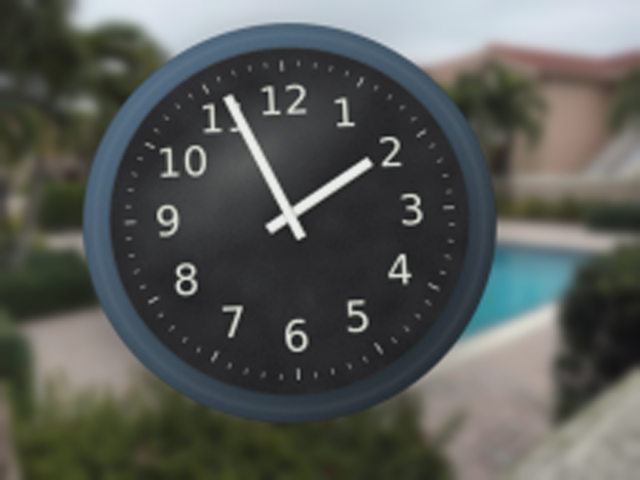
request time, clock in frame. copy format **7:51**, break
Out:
**1:56**
